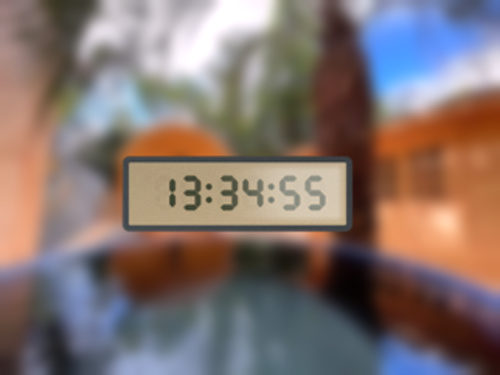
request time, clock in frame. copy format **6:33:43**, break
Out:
**13:34:55**
